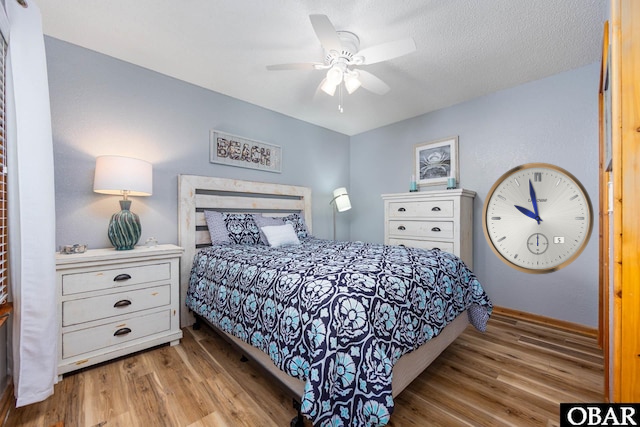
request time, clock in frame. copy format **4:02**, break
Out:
**9:58**
